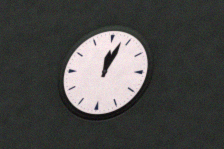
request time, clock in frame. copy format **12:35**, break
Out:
**12:03**
